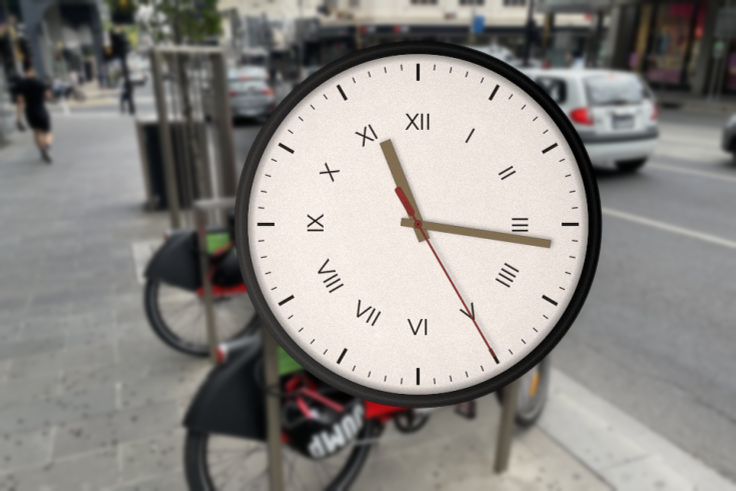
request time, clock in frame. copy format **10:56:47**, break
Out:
**11:16:25**
